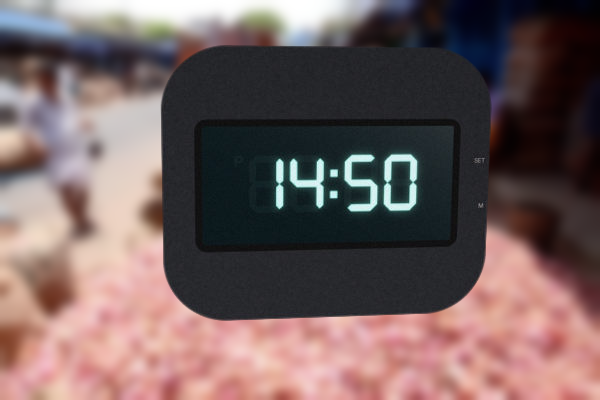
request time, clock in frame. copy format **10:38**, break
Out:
**14:50**
